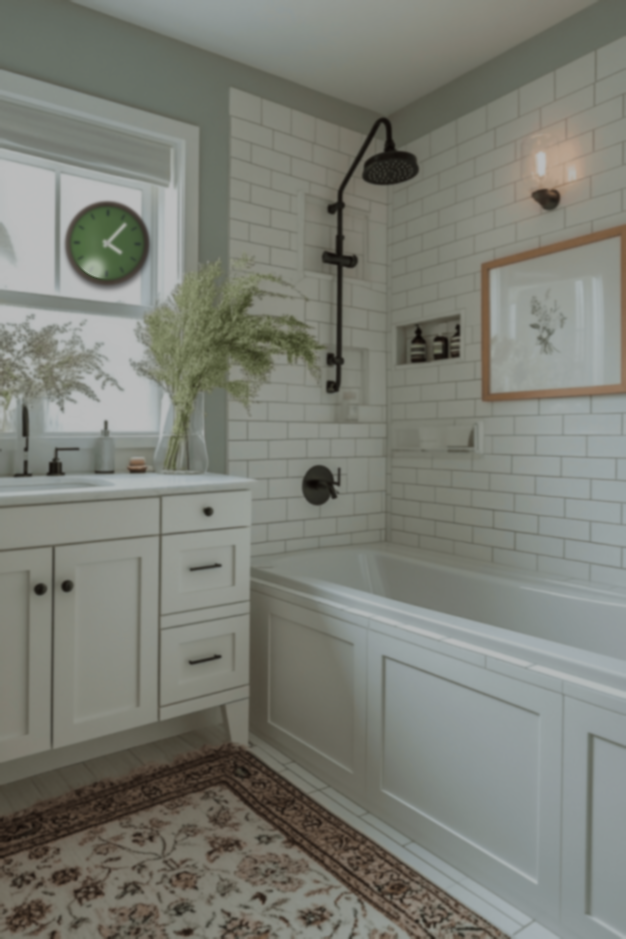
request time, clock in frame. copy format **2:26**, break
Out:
**4:07**
